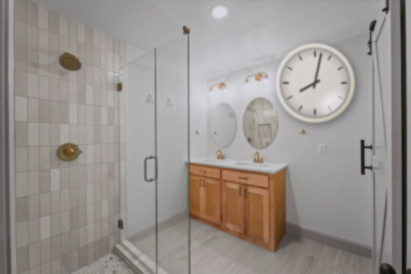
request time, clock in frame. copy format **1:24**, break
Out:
**8:02**
